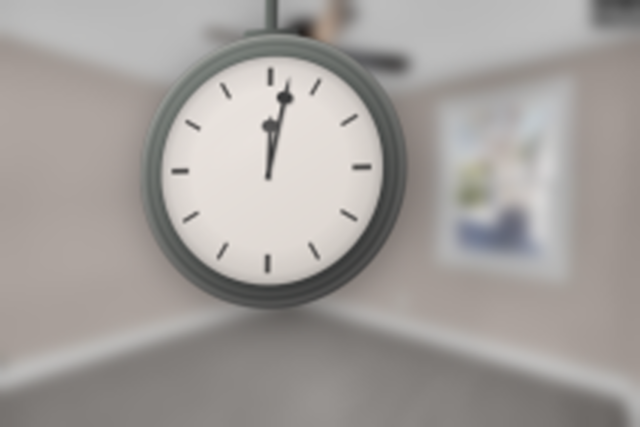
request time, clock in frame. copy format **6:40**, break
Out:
**12:02**
